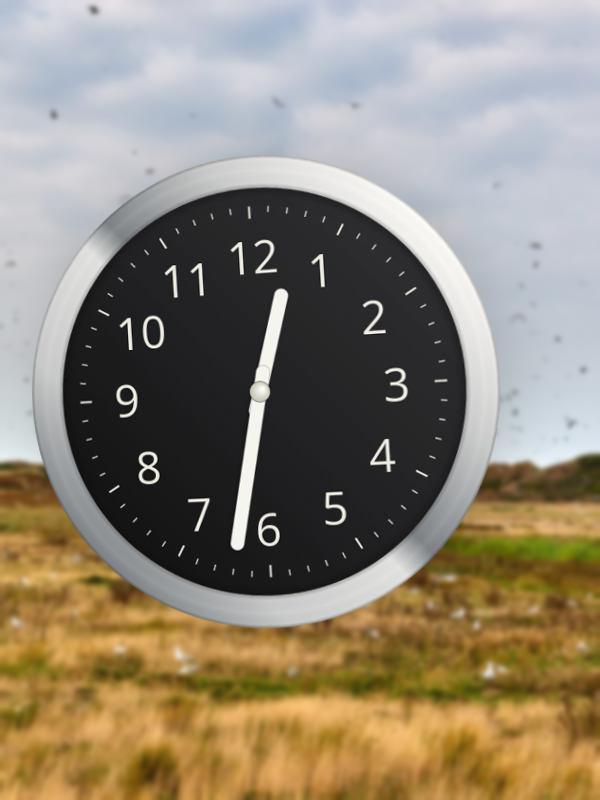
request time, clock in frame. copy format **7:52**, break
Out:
**12:32**
